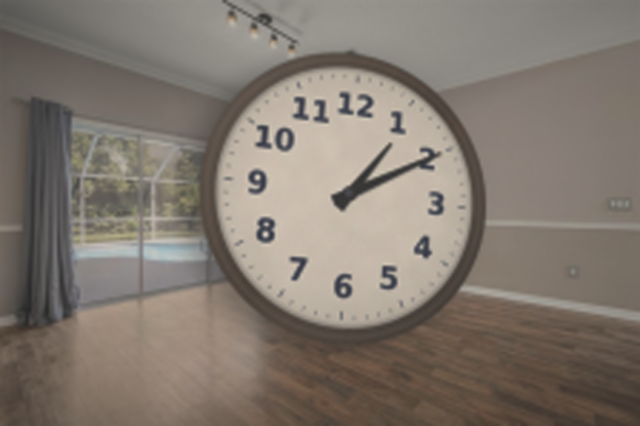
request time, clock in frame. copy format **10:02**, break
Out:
**1:10**
